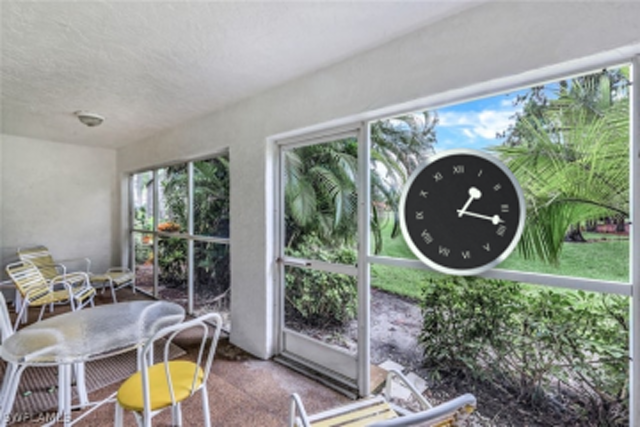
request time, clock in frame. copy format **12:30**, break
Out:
**1:18**
